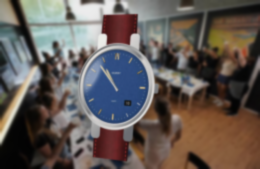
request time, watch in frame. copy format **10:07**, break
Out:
**10:53**
